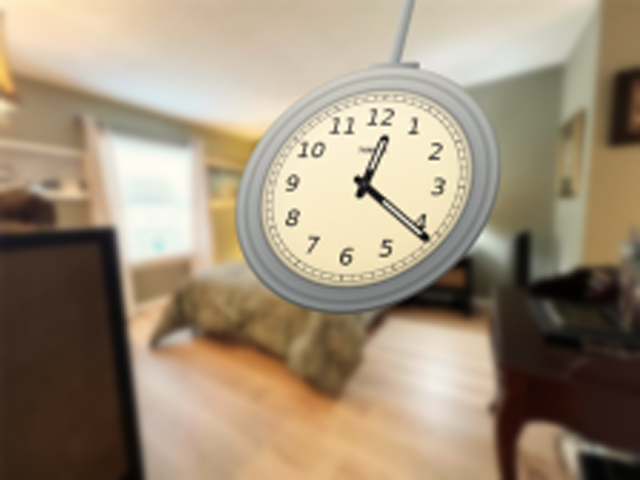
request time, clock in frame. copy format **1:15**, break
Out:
**12:21**
